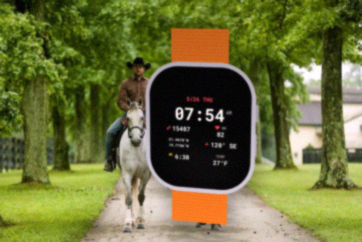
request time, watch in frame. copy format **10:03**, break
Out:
**7:54**
